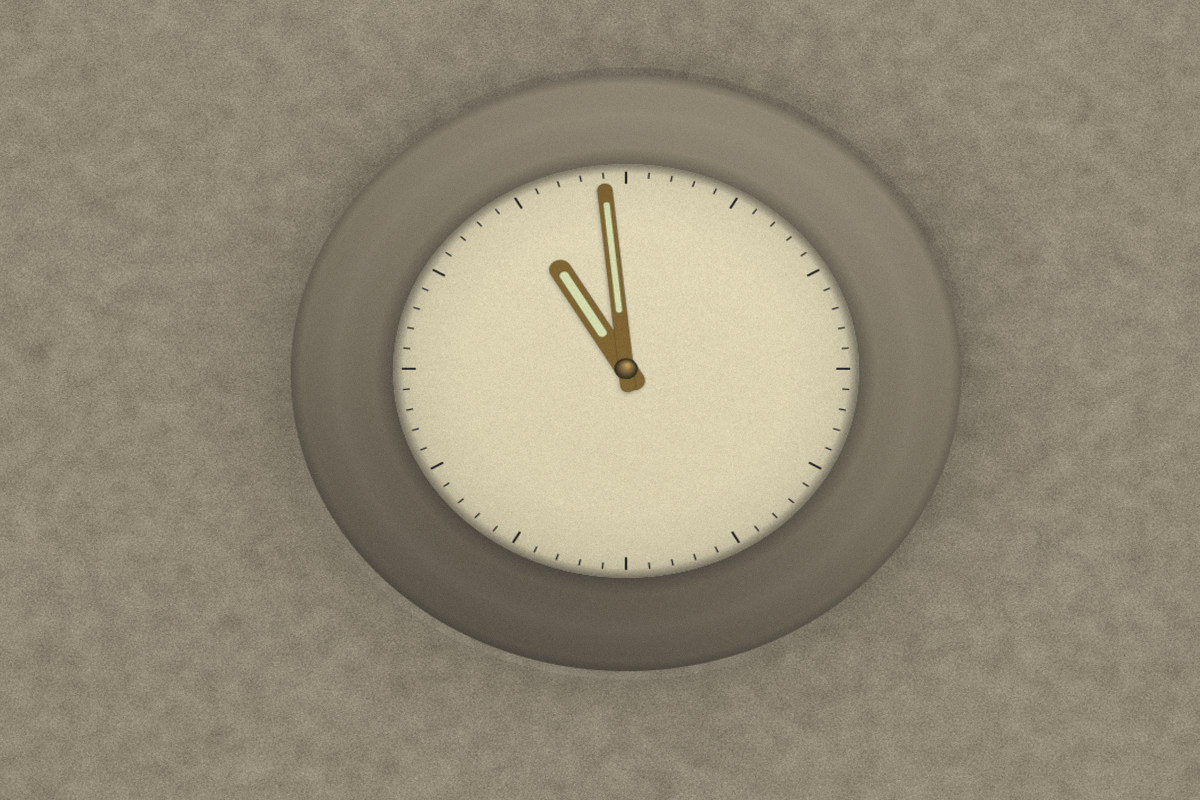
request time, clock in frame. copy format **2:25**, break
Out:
**10:59**
